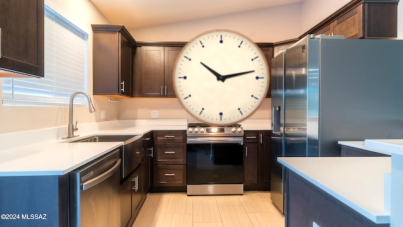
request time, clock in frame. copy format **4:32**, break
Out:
**10:13**
